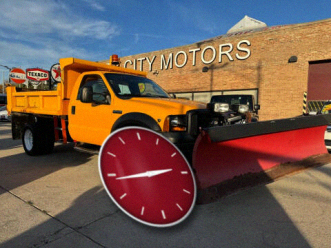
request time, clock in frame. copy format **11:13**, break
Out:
**2:44**
